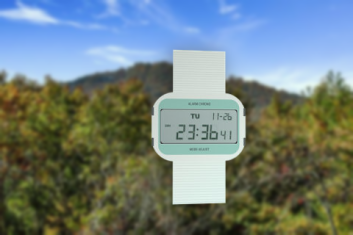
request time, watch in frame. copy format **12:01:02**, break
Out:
**23:36:41**
